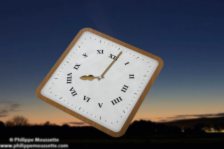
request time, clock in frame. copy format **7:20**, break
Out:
**8:01**
